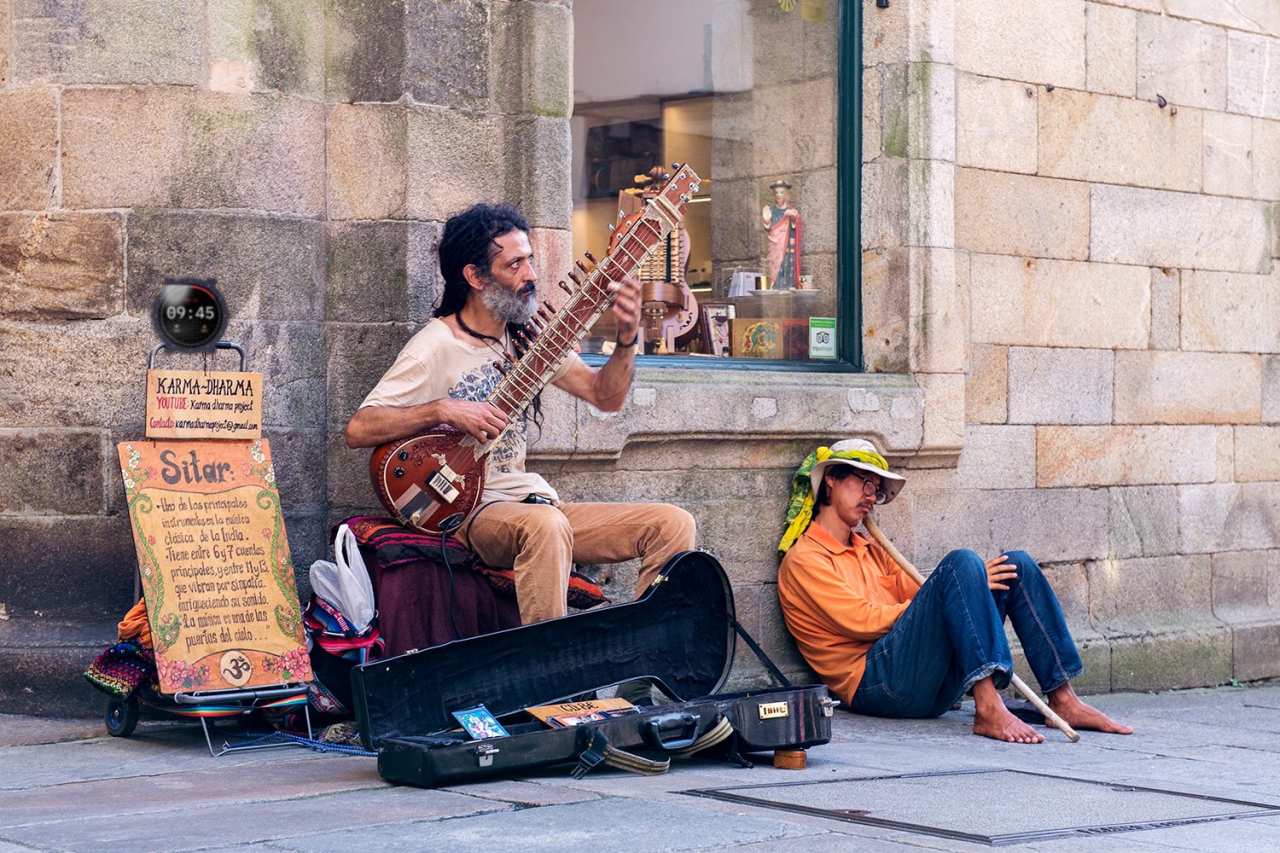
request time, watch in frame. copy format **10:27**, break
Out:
**9:45**
